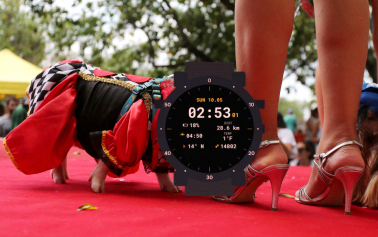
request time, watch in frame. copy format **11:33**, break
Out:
**2:53**
